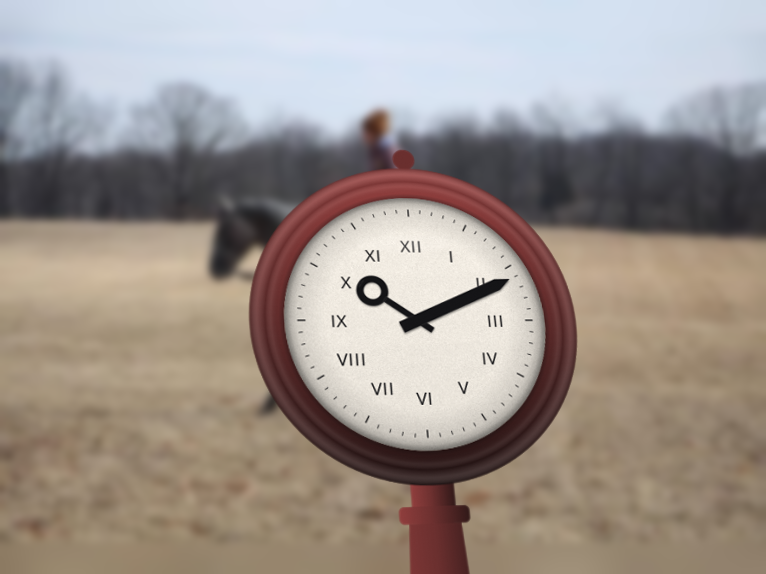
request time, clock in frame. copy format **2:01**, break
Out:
**10:11**
